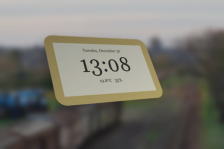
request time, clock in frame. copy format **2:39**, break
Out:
**13:08**
